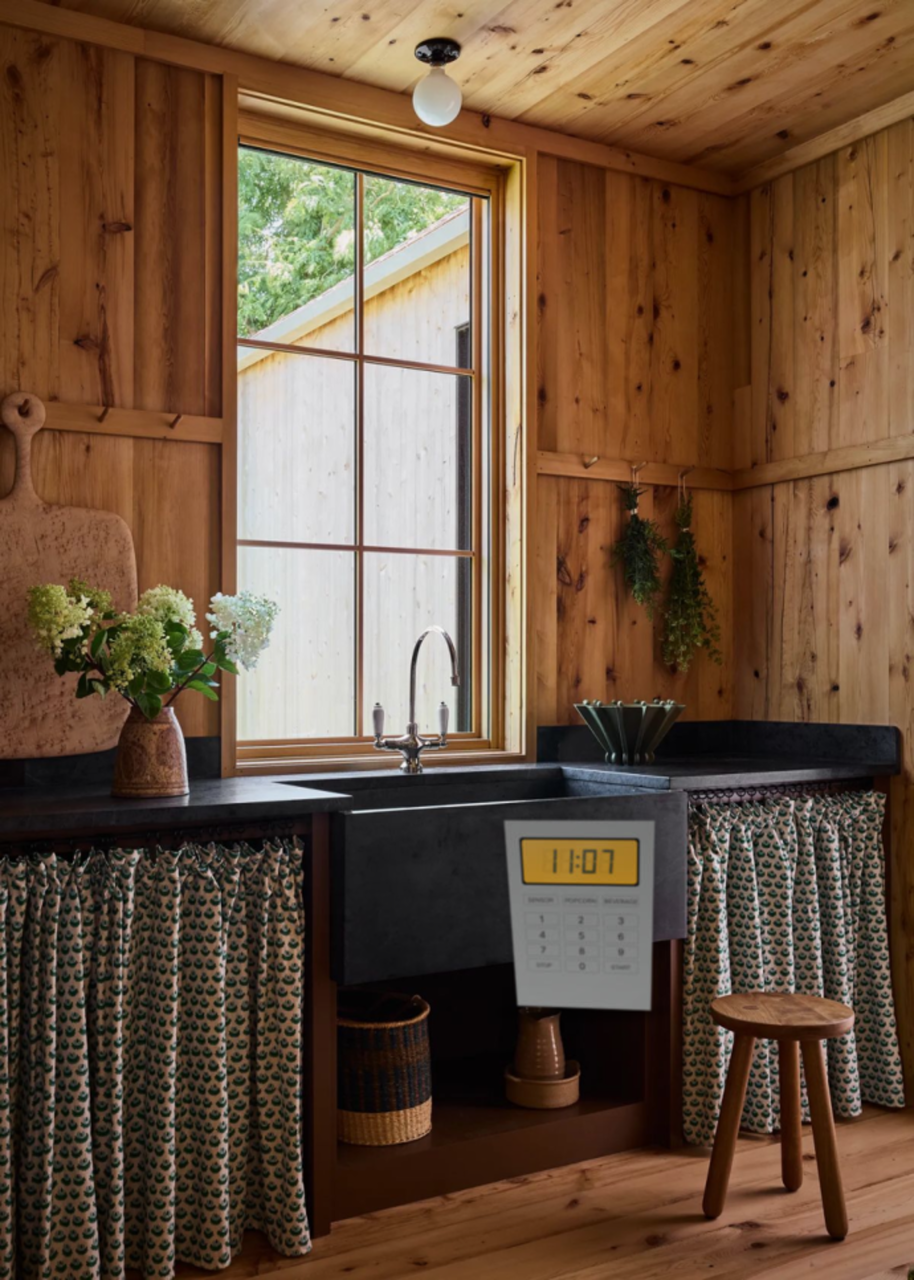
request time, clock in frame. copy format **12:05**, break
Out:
**11:07**
